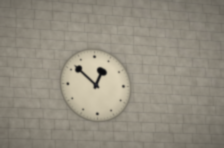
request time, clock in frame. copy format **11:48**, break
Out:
**12:52**
